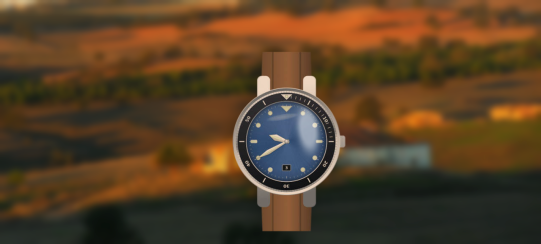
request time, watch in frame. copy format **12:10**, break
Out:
**9:40**
